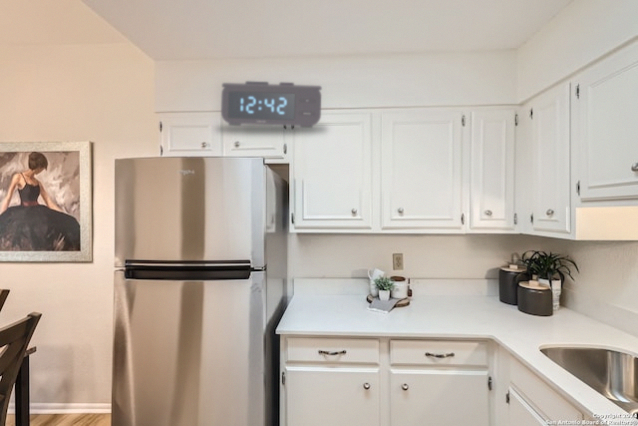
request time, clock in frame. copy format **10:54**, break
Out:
**12:42**
